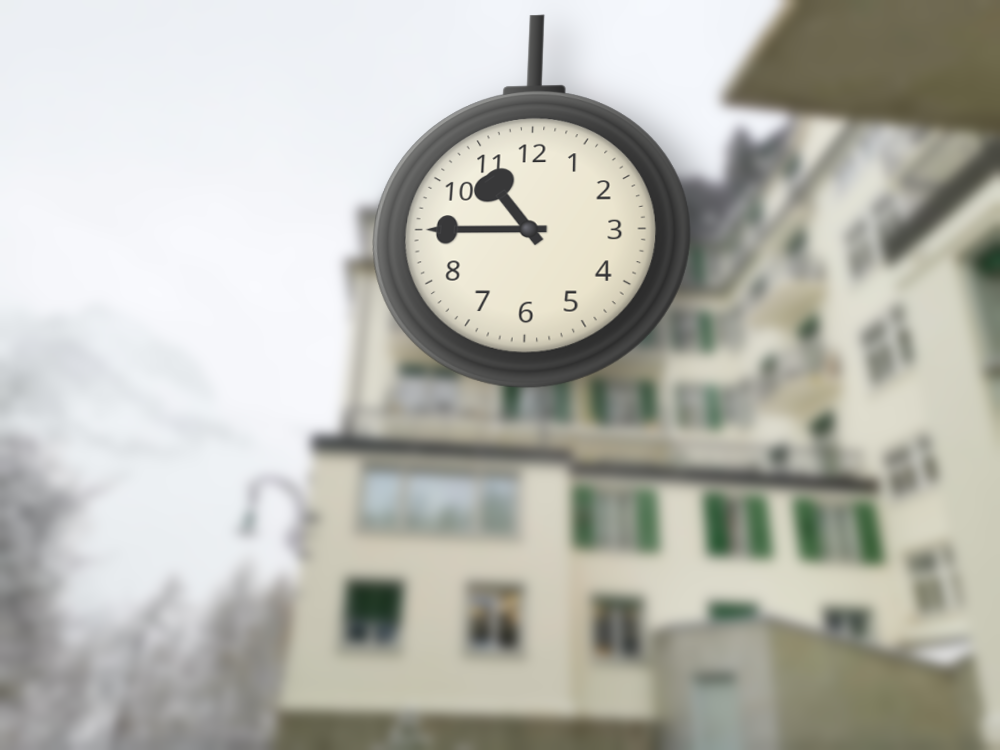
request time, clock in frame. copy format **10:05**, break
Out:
**10:45**
